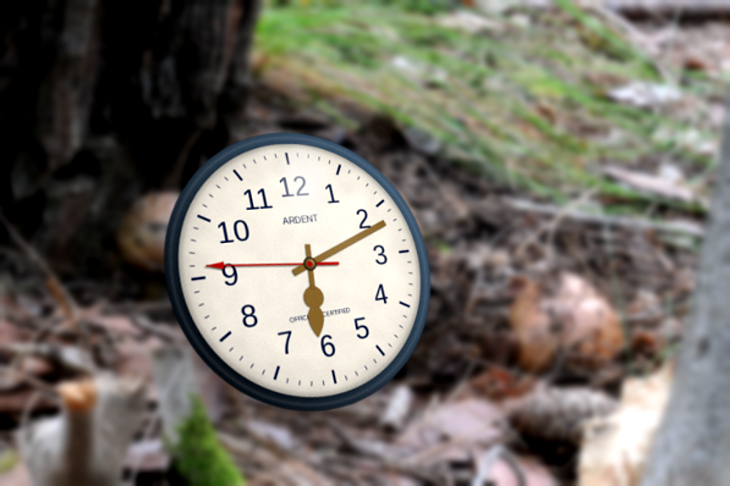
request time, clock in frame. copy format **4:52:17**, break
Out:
**6:11:46**
